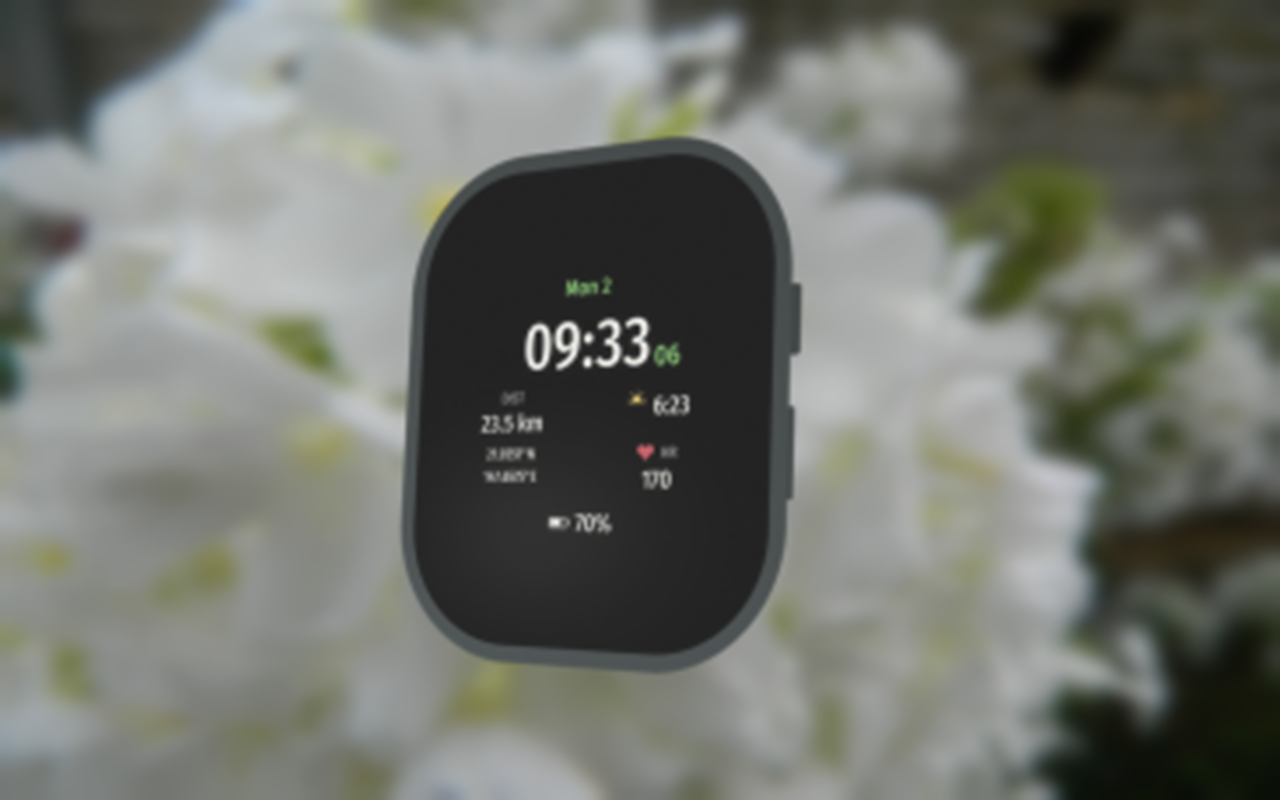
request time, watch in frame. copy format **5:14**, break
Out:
**9:33**
